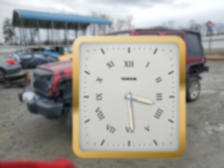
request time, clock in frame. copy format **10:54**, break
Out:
**3:29**
